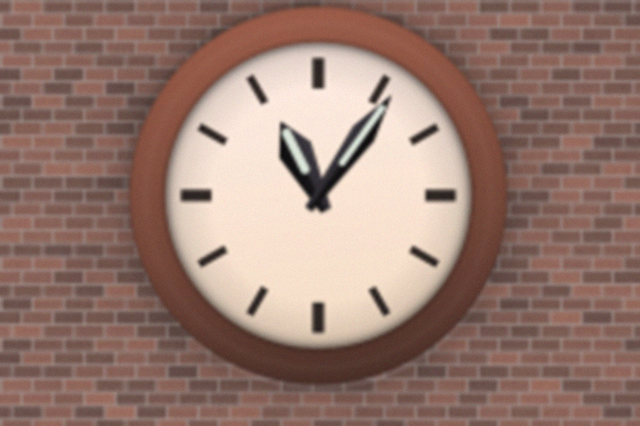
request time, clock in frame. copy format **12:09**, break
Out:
**11:06**
